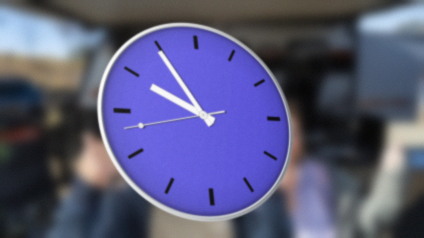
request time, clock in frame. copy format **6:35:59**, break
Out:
**9:54:43**
